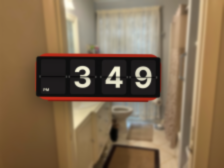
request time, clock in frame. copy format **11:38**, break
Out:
**3:49**
